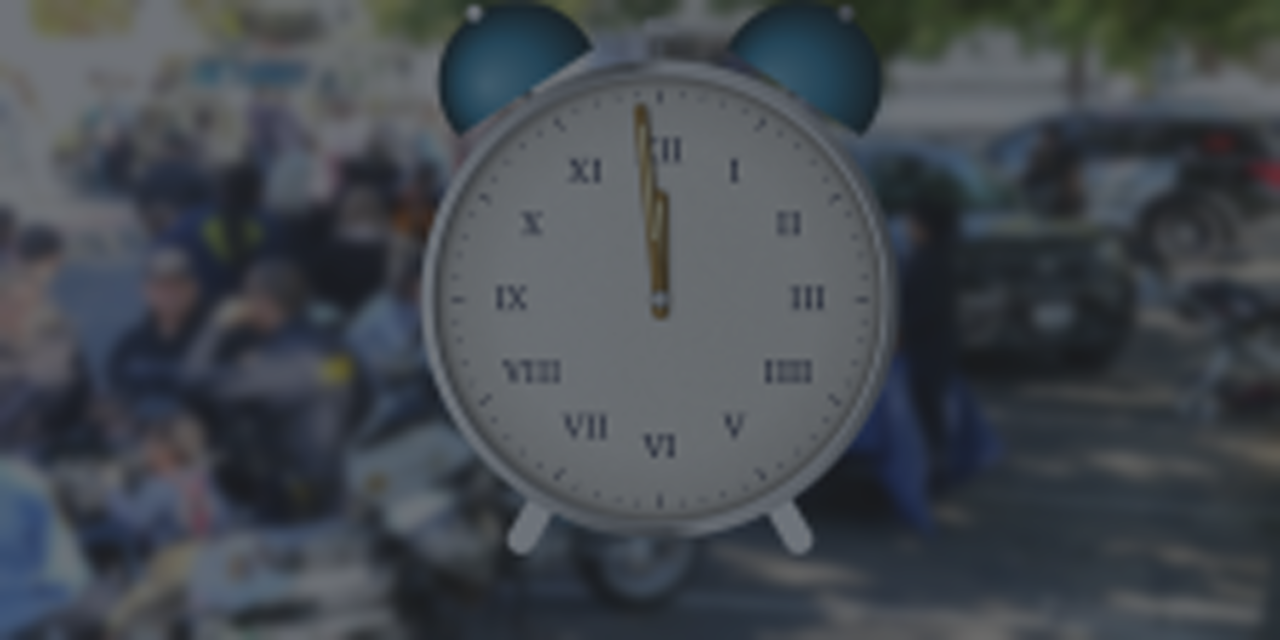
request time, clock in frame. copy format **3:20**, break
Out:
**11:59**
